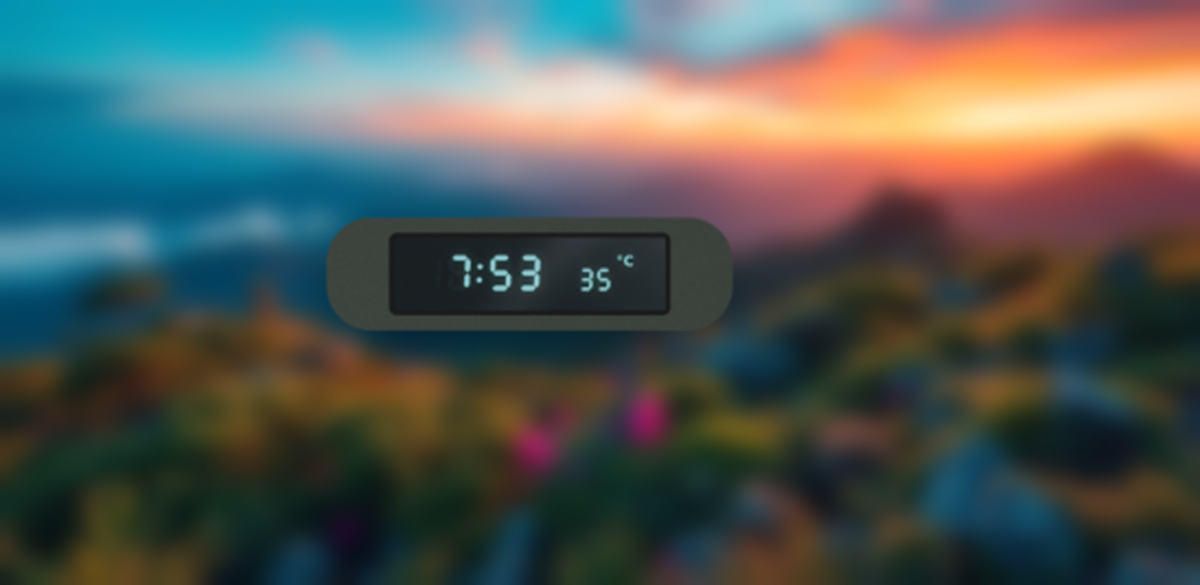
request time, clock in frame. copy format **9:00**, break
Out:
**7:53**
